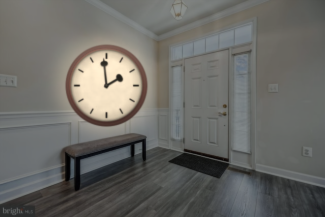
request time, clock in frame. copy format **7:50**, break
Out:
**1:59**
